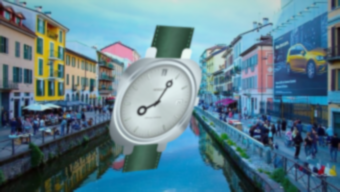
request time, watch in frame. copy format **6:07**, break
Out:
**8:04**
